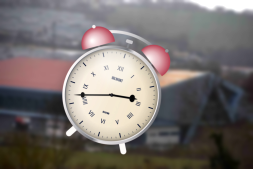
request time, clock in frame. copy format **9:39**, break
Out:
**2:42**
